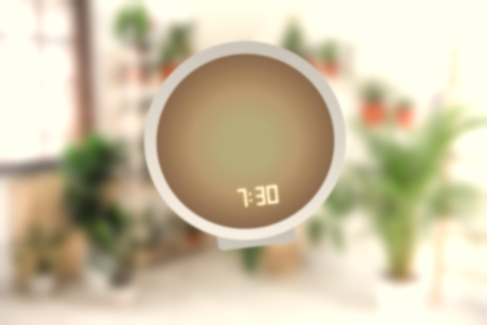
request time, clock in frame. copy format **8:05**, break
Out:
**7:30**
